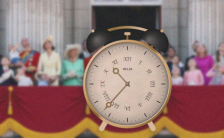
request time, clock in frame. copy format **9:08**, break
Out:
**10:37**
